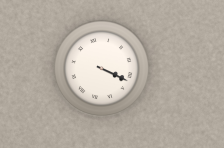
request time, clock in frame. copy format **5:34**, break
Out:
**4:22**
